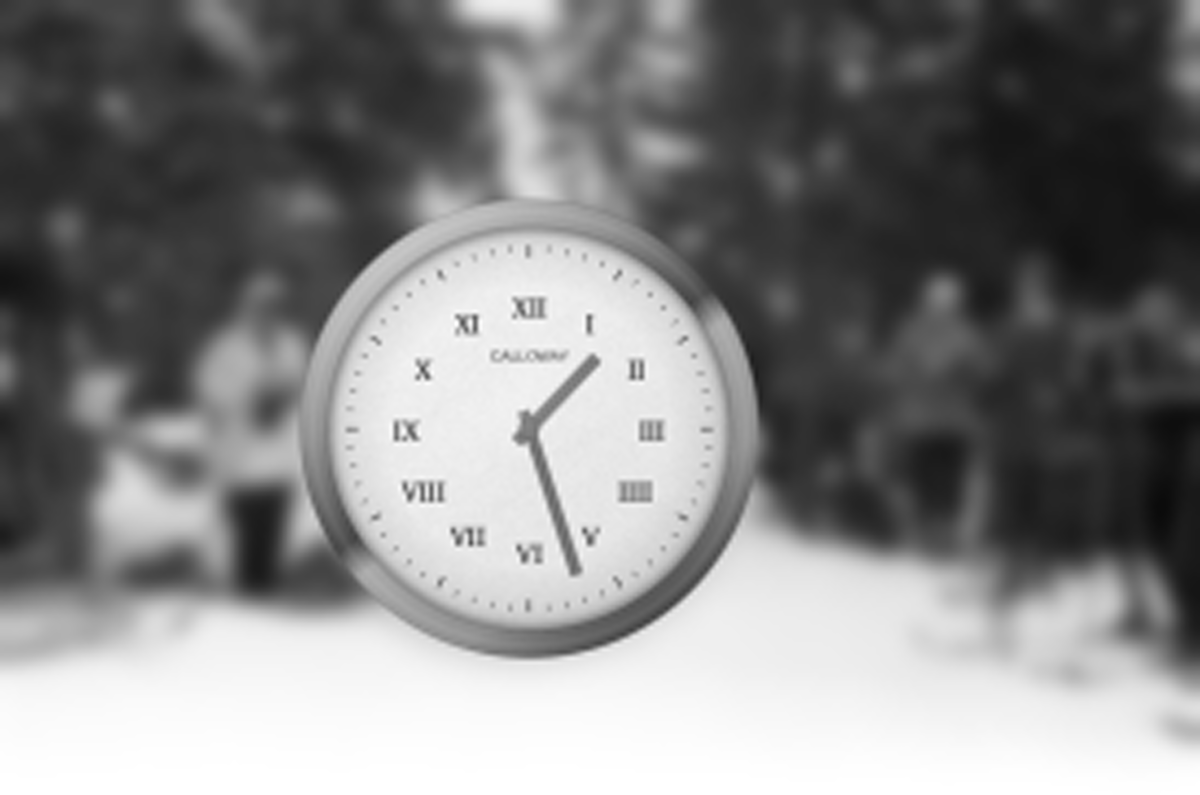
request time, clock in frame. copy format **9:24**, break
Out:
**1:27**
